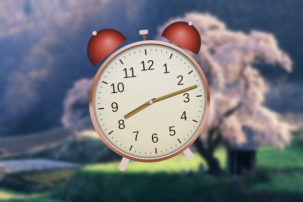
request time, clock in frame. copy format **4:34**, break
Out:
**8:13**
